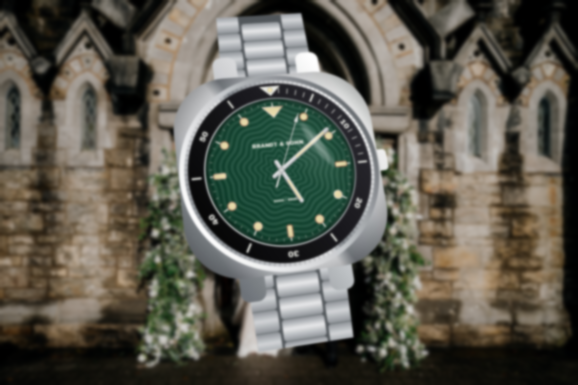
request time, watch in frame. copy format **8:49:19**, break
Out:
**5:09:04**
